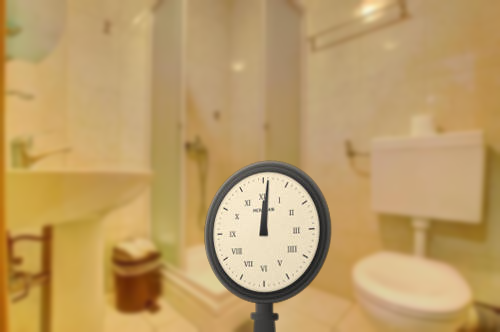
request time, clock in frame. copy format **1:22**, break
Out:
**12:01**
